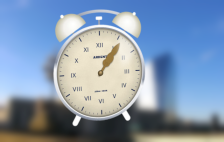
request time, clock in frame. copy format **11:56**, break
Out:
**1:06**
